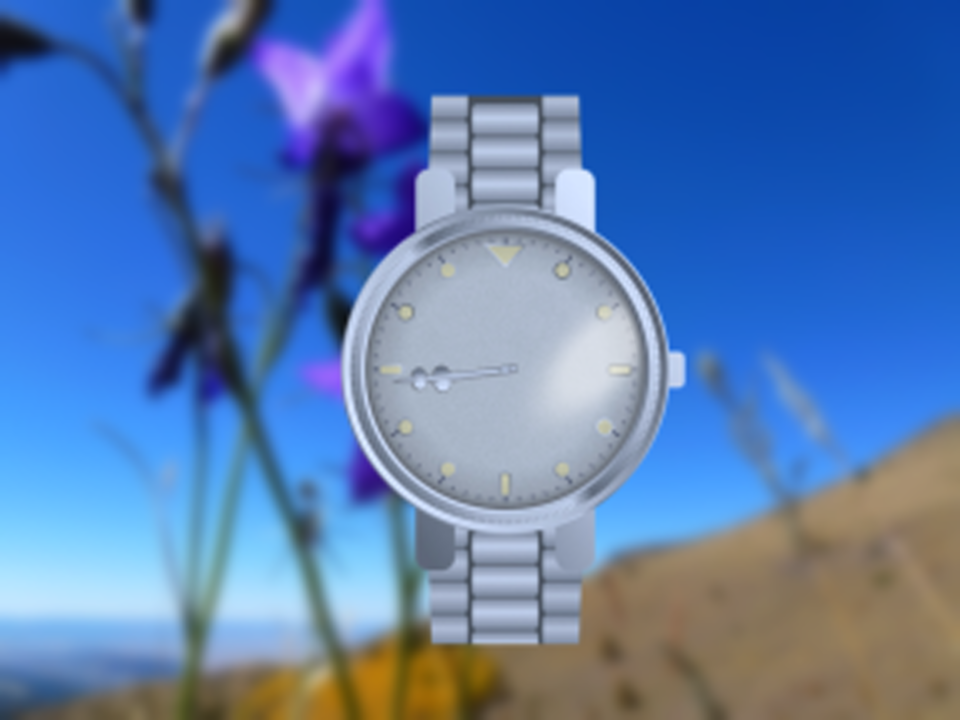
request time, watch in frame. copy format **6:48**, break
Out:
**8:44**
